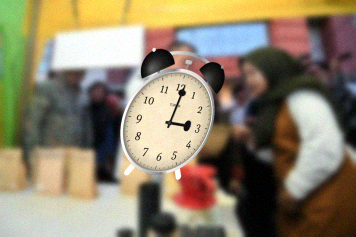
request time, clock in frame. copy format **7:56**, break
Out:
**3:01**
